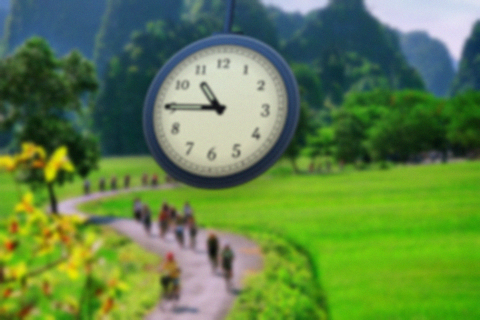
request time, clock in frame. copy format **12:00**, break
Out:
**10:45**
